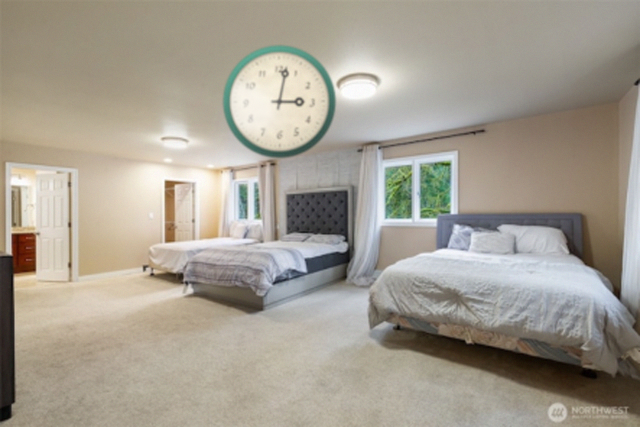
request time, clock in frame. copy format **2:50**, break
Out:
**3:02**
